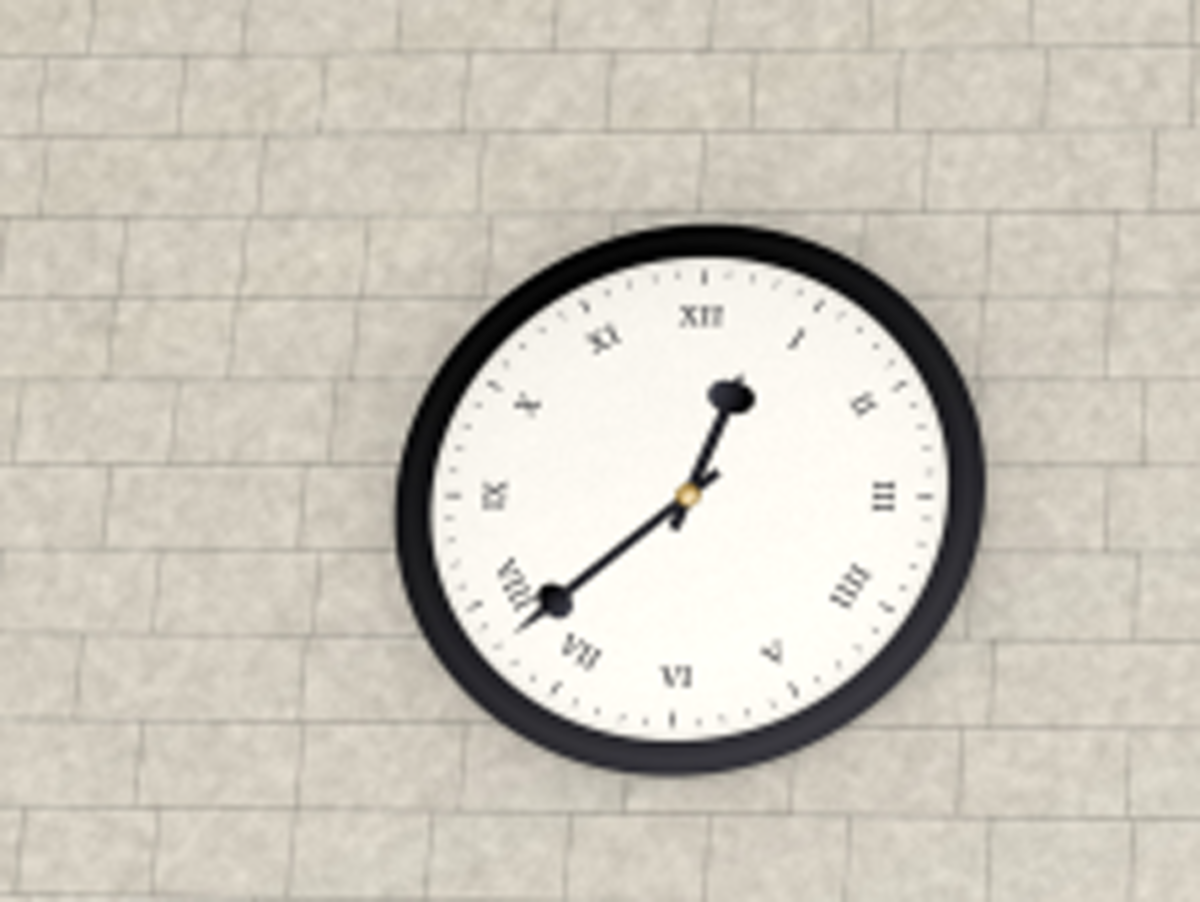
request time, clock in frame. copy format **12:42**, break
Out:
**12:38**
